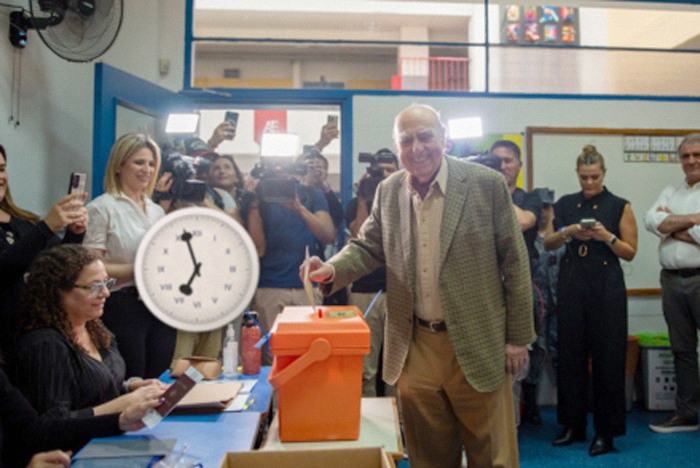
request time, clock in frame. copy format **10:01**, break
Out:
**6:57**
